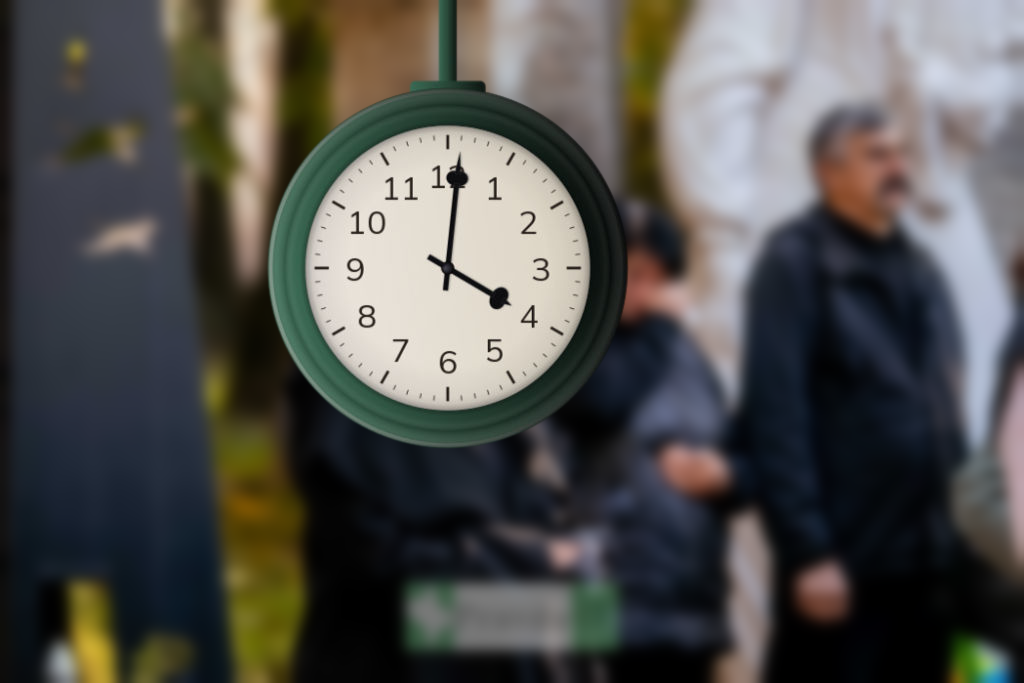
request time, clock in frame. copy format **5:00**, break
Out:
**4:01**
